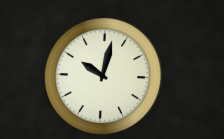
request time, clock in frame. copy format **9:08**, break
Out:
**10:02**
